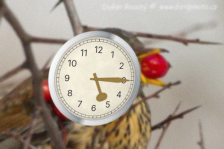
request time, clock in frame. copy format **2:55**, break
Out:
**5:15**
